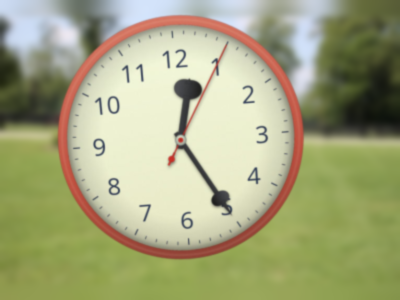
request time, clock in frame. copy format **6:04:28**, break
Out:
**12:25:05**
